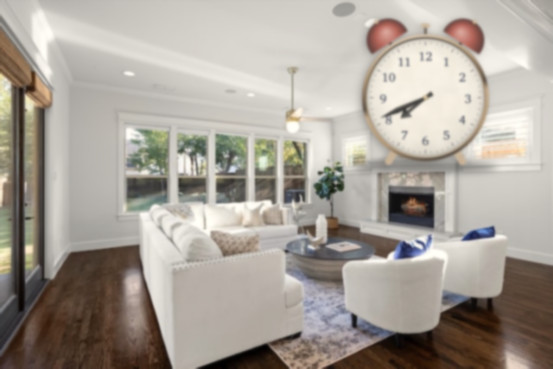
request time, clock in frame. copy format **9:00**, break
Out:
**7:41**
